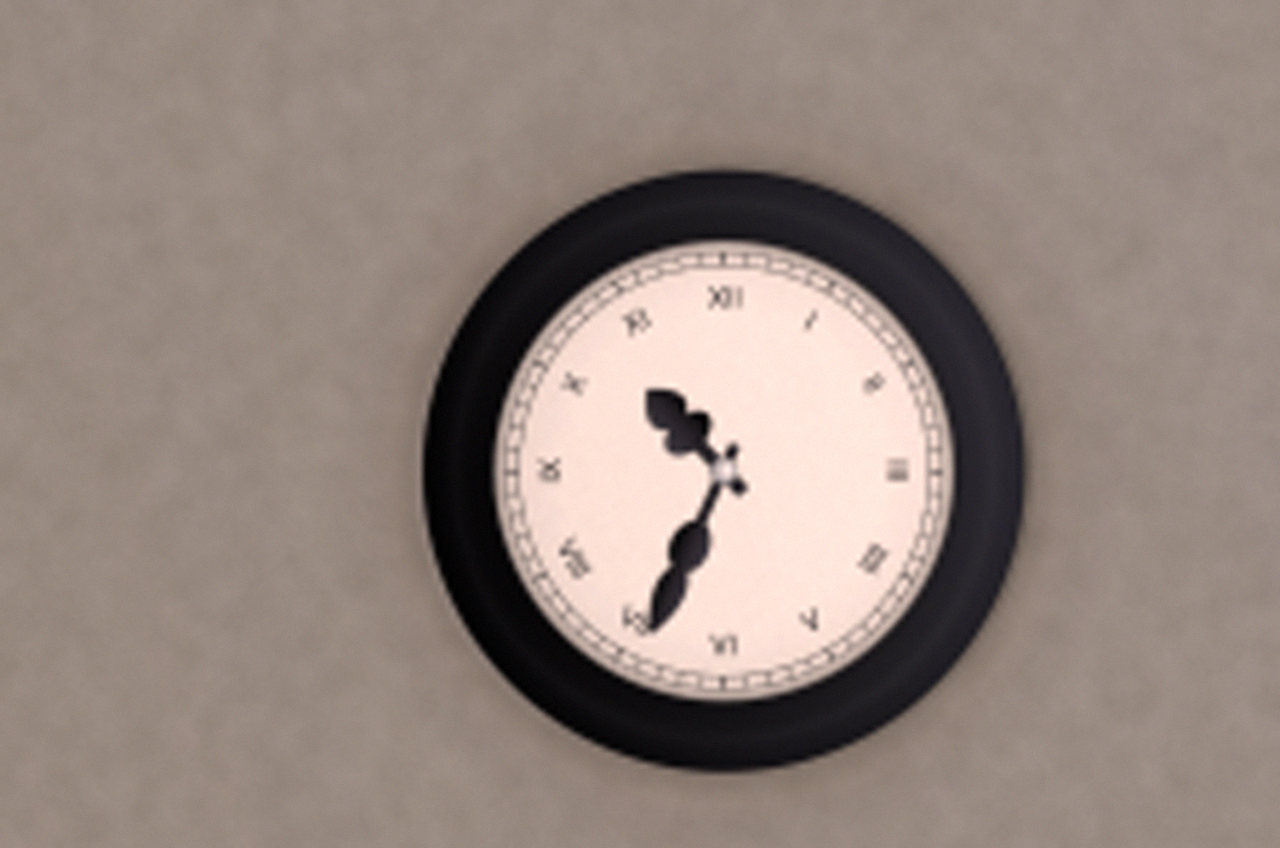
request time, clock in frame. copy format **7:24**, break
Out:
**10:34**
